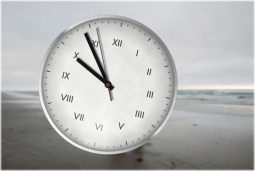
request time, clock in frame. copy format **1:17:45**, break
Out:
**9:53:56**
